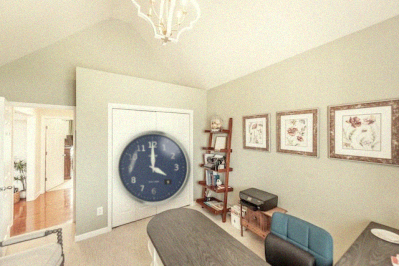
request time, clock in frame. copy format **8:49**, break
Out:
**4:00**
